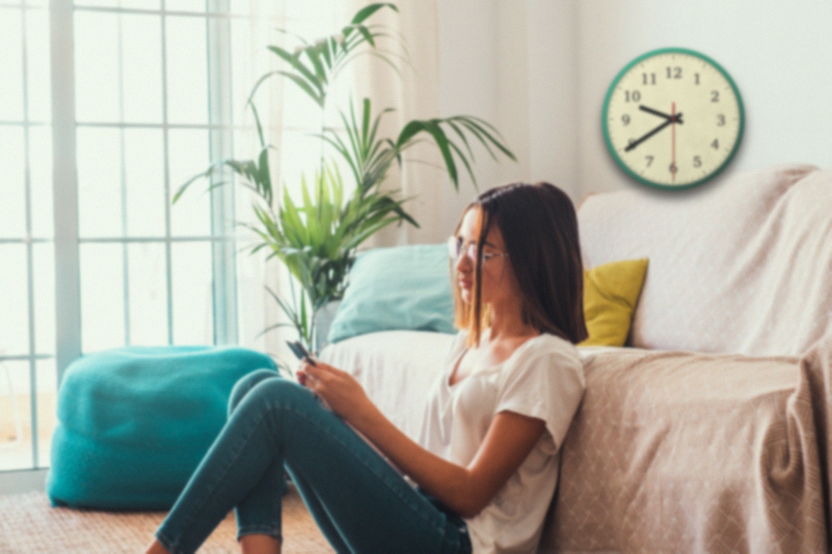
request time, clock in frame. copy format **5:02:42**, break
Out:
**9:39:30**
